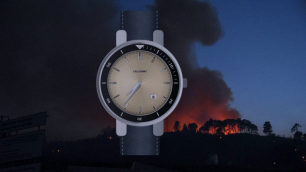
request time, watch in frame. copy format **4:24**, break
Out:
**7:36**
